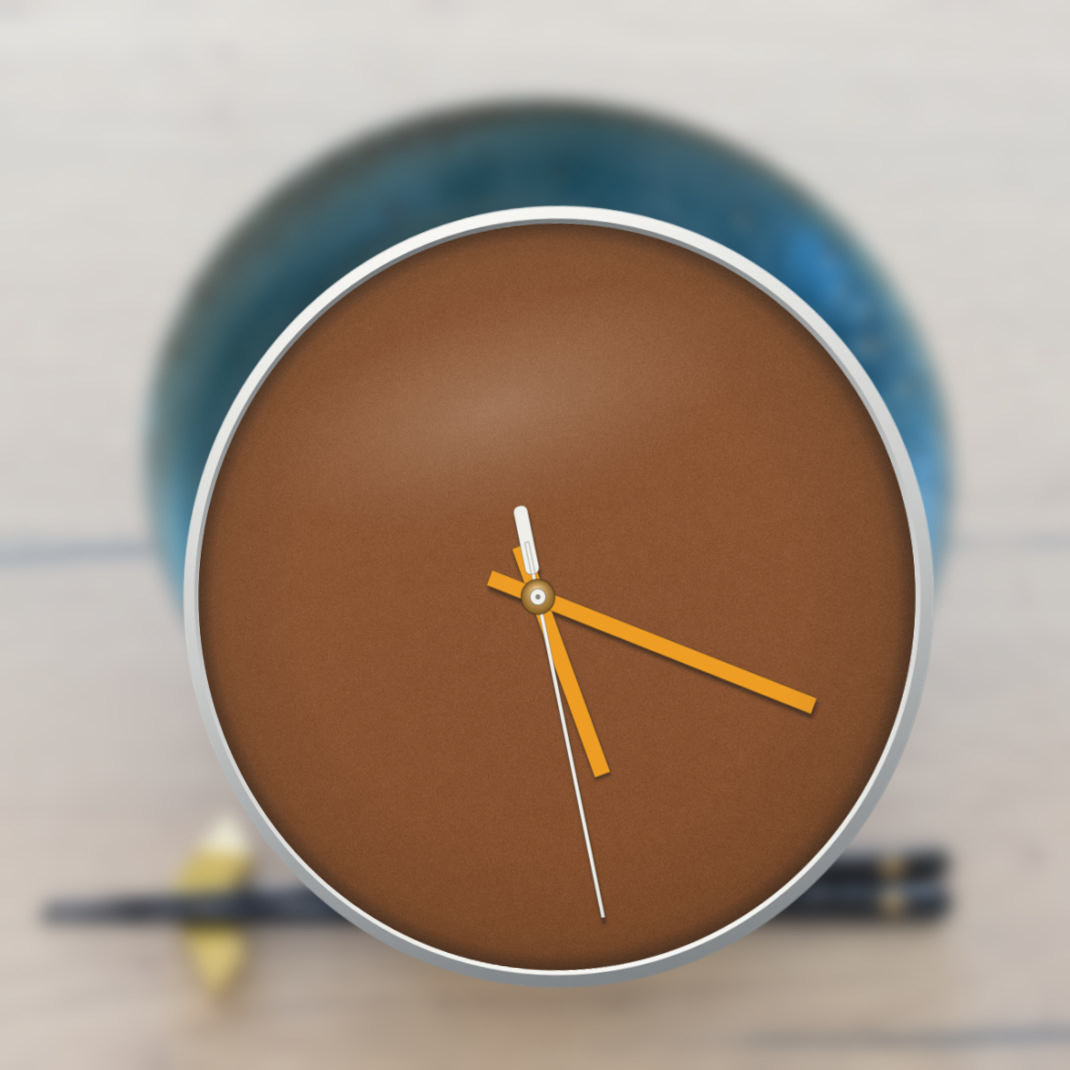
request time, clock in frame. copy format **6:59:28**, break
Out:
**5:18:28**
